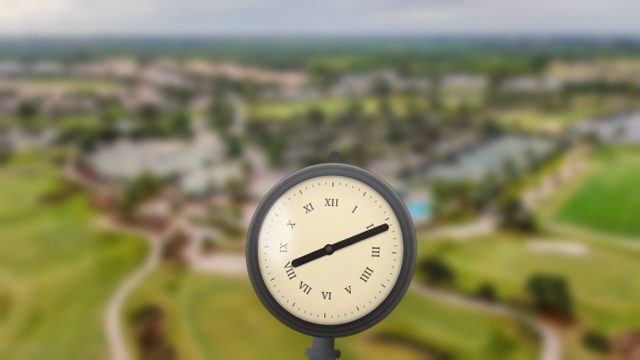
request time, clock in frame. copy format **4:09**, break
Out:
**8:11**
